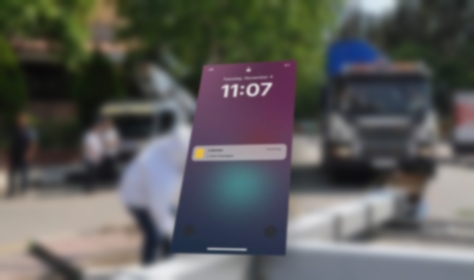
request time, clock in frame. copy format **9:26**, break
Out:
**11:07**
